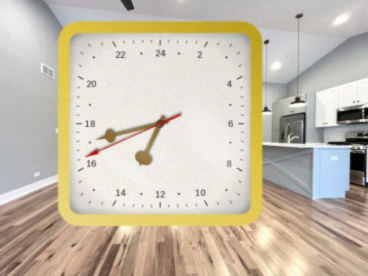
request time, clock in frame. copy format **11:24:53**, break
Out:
**13:42:41**
